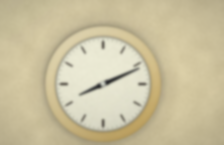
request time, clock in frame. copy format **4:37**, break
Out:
**8:11**
